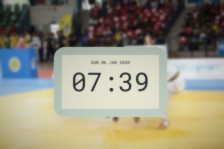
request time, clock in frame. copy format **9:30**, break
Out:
**7:39**
